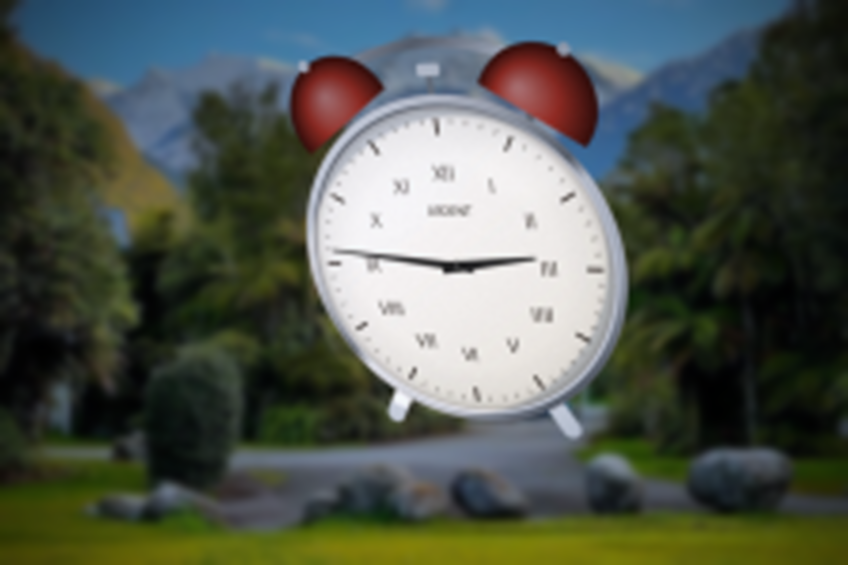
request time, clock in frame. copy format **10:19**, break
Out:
**2:46**
